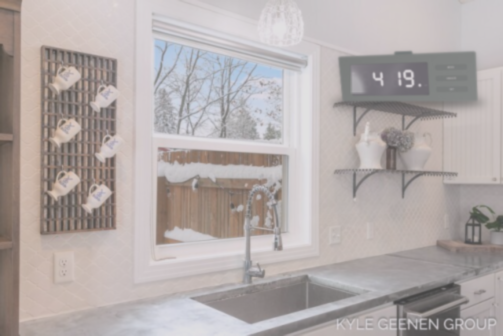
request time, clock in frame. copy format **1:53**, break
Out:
**4:19**
